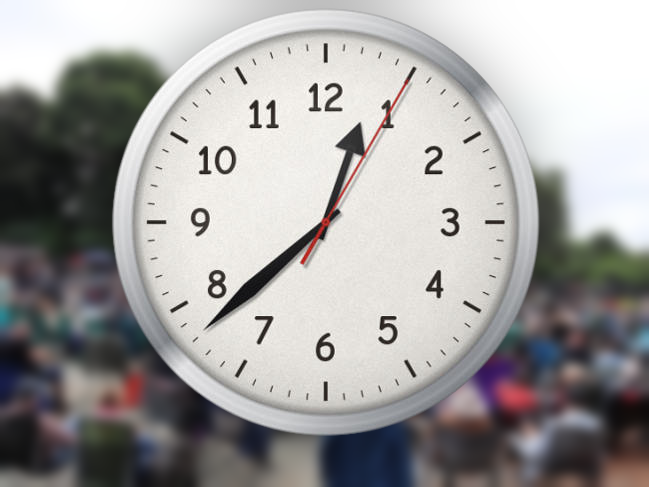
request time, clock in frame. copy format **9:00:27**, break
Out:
**12:38:05**
